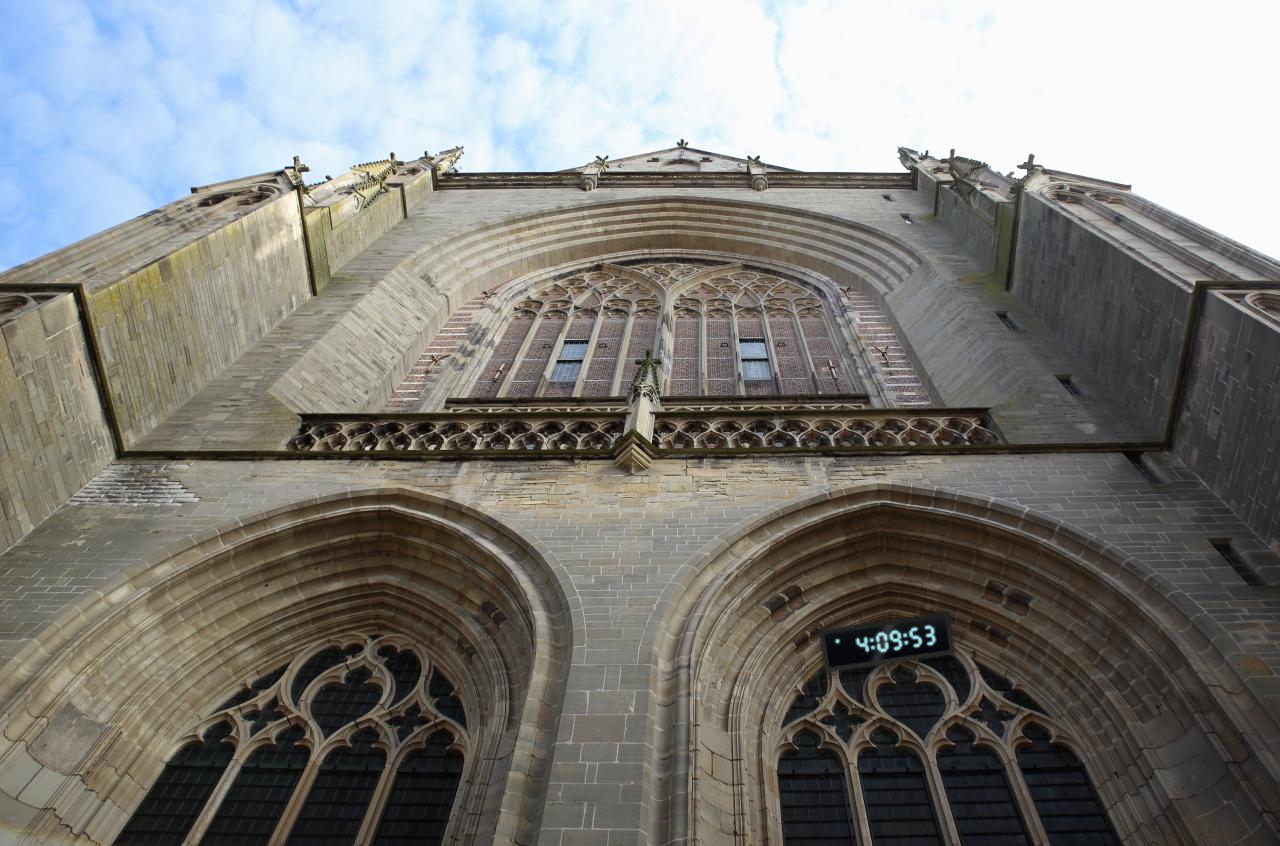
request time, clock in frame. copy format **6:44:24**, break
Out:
**4:09:53**
